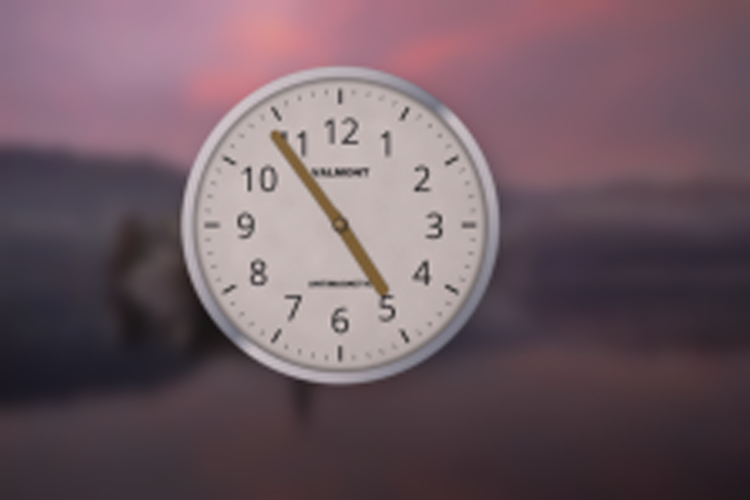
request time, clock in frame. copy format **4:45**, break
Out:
**4:54**
